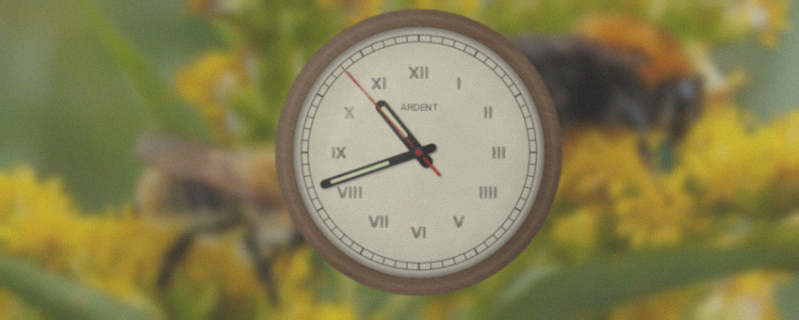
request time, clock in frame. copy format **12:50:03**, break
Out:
**10:41:53**
